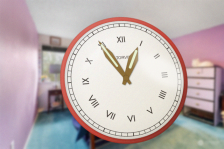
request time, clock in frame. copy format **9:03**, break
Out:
**12:55**
